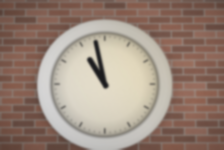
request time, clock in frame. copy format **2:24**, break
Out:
**10:58**
